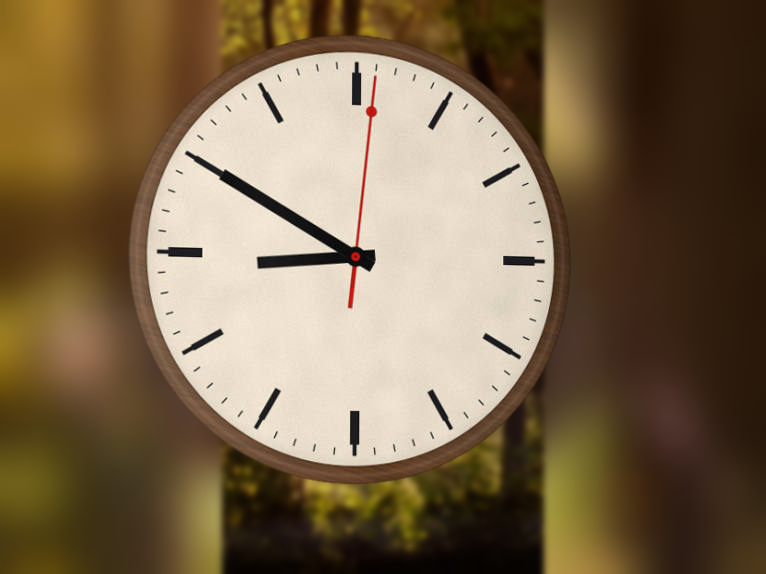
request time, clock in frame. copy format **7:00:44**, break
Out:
**8:50:01**
